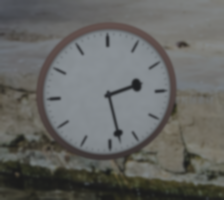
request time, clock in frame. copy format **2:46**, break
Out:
**2:28**
